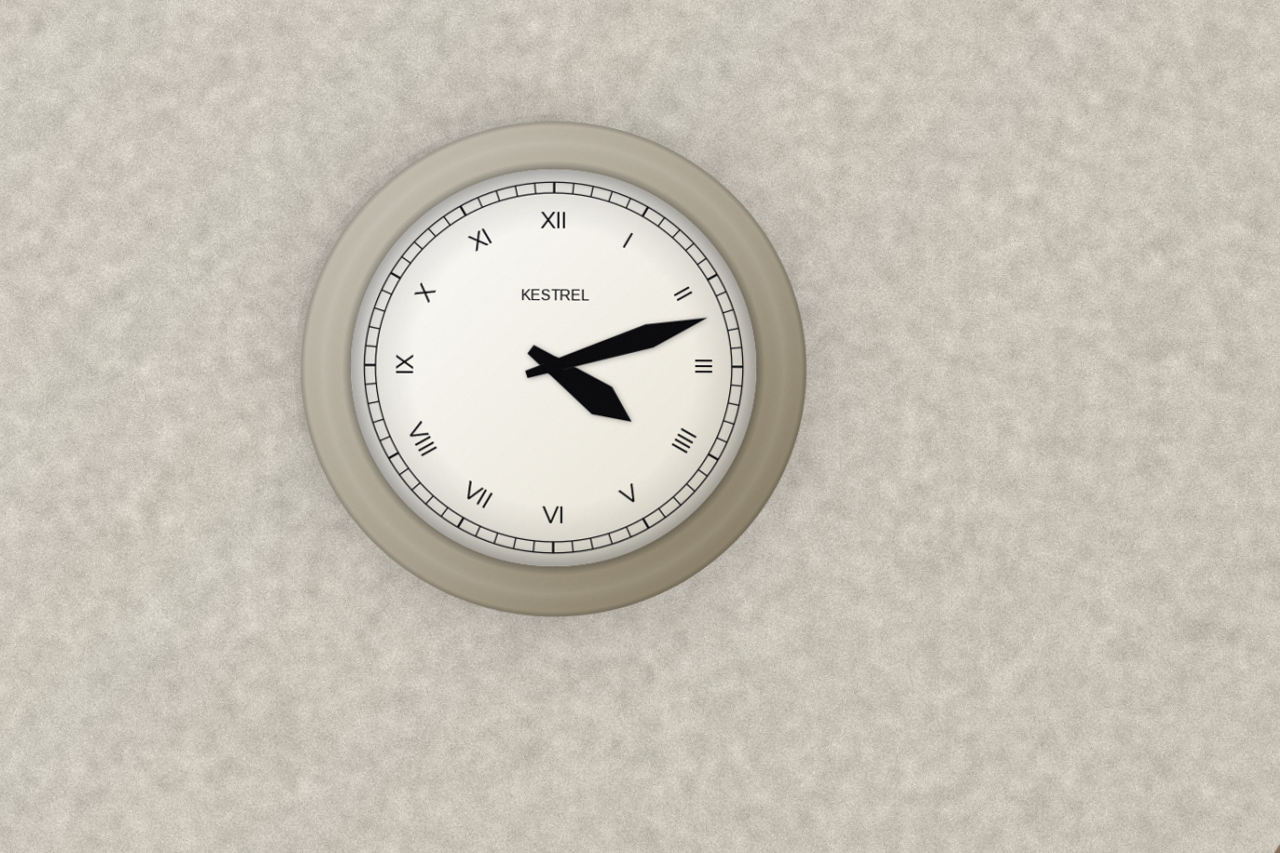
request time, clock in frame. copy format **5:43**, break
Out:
**4:12**
